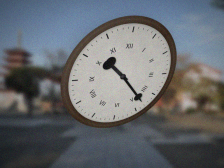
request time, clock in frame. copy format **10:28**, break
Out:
**10:23**
